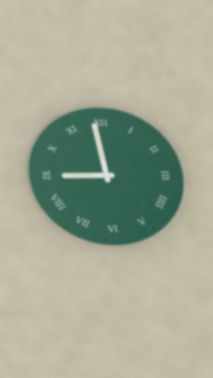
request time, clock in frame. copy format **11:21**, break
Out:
**8:59**
